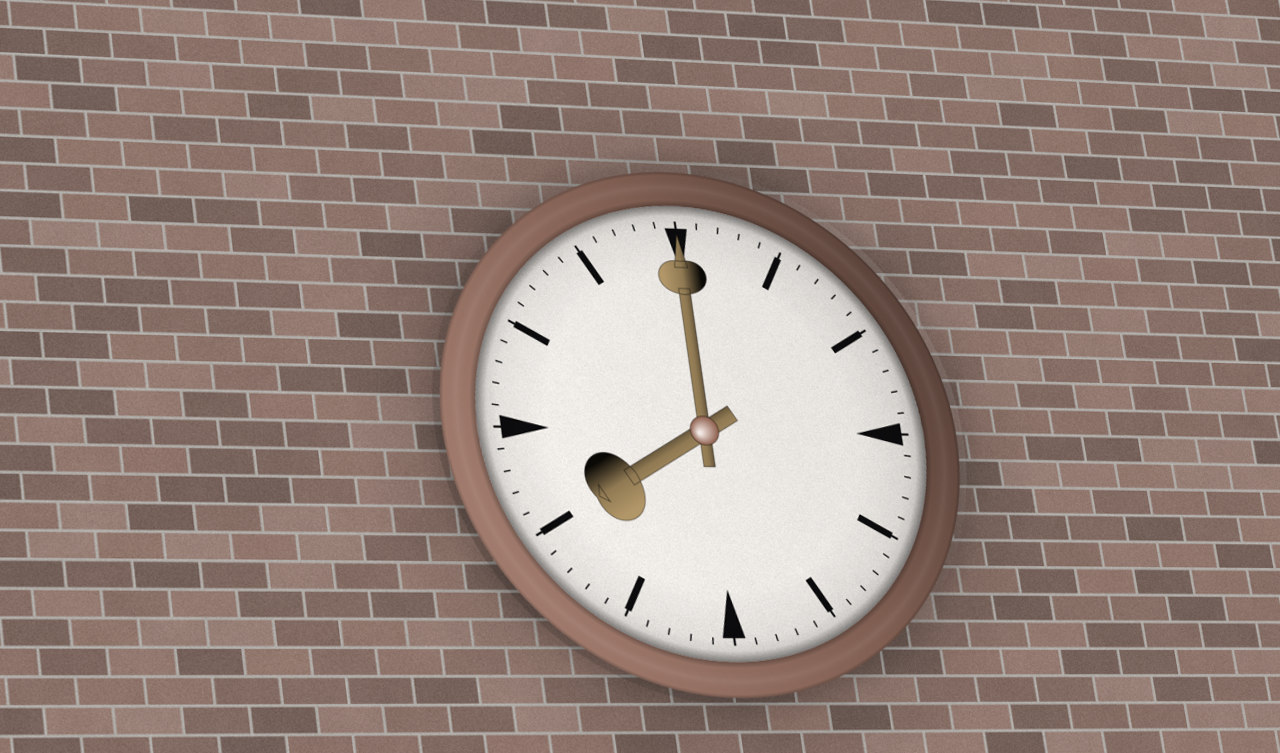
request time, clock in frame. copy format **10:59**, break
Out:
**8:00**
